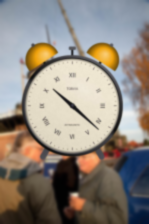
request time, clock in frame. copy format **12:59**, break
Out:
**10:22**
